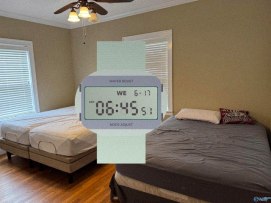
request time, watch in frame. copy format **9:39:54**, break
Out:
**6:45:51**
